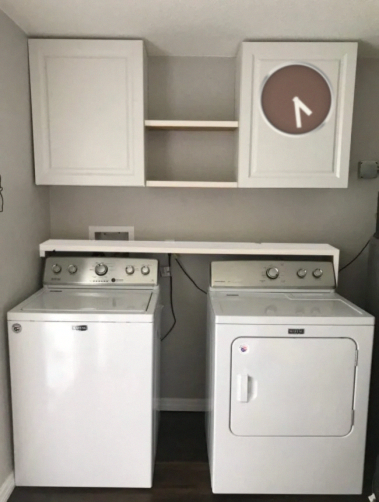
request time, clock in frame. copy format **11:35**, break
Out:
**4:29**
